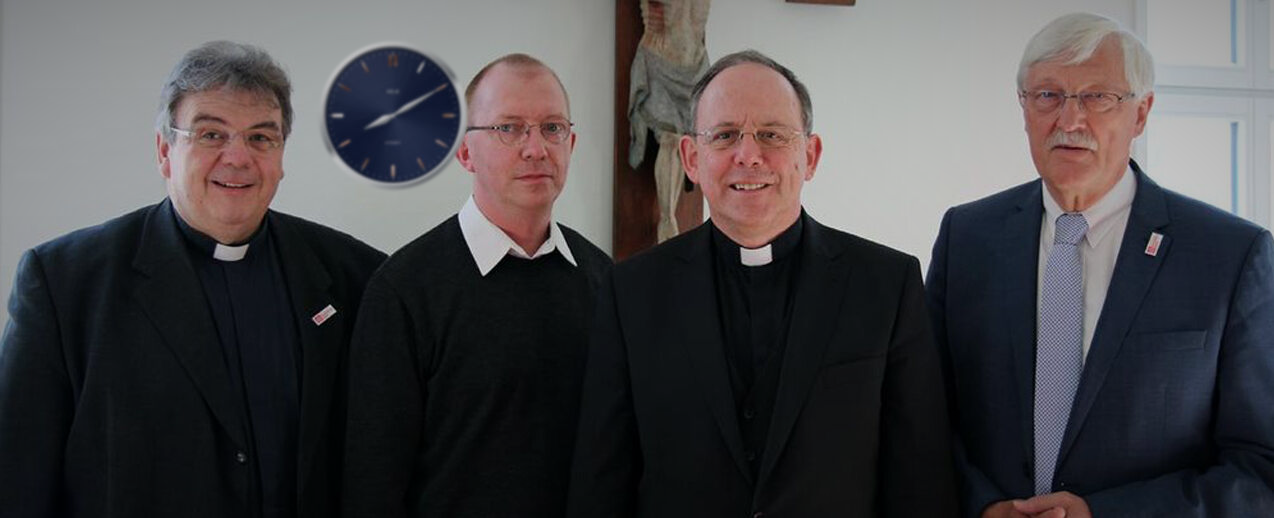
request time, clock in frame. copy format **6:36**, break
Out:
**8:10**
